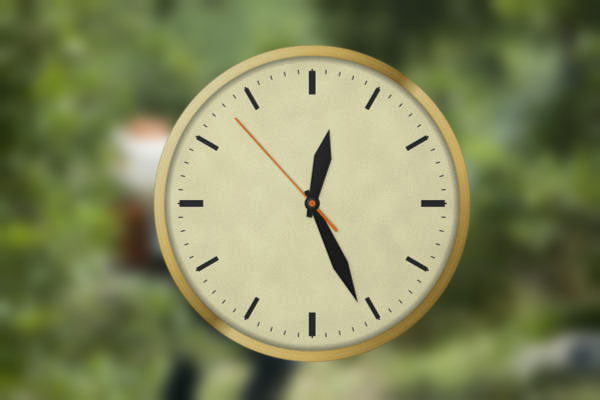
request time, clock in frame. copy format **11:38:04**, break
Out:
**12:25:53**
